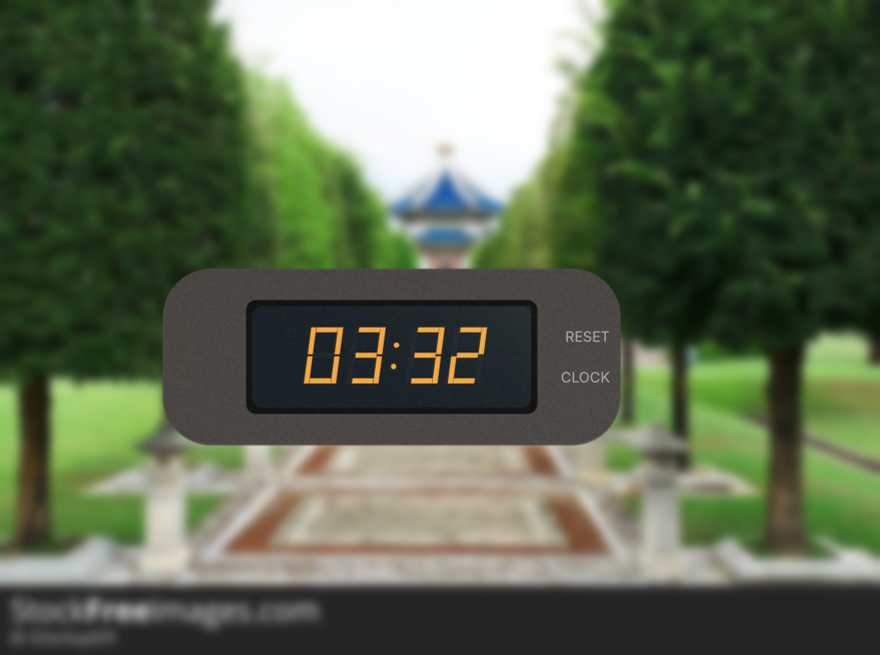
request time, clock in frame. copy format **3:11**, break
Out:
**3:32**
